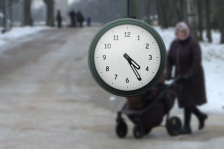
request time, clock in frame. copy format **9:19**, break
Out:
**4:25**
